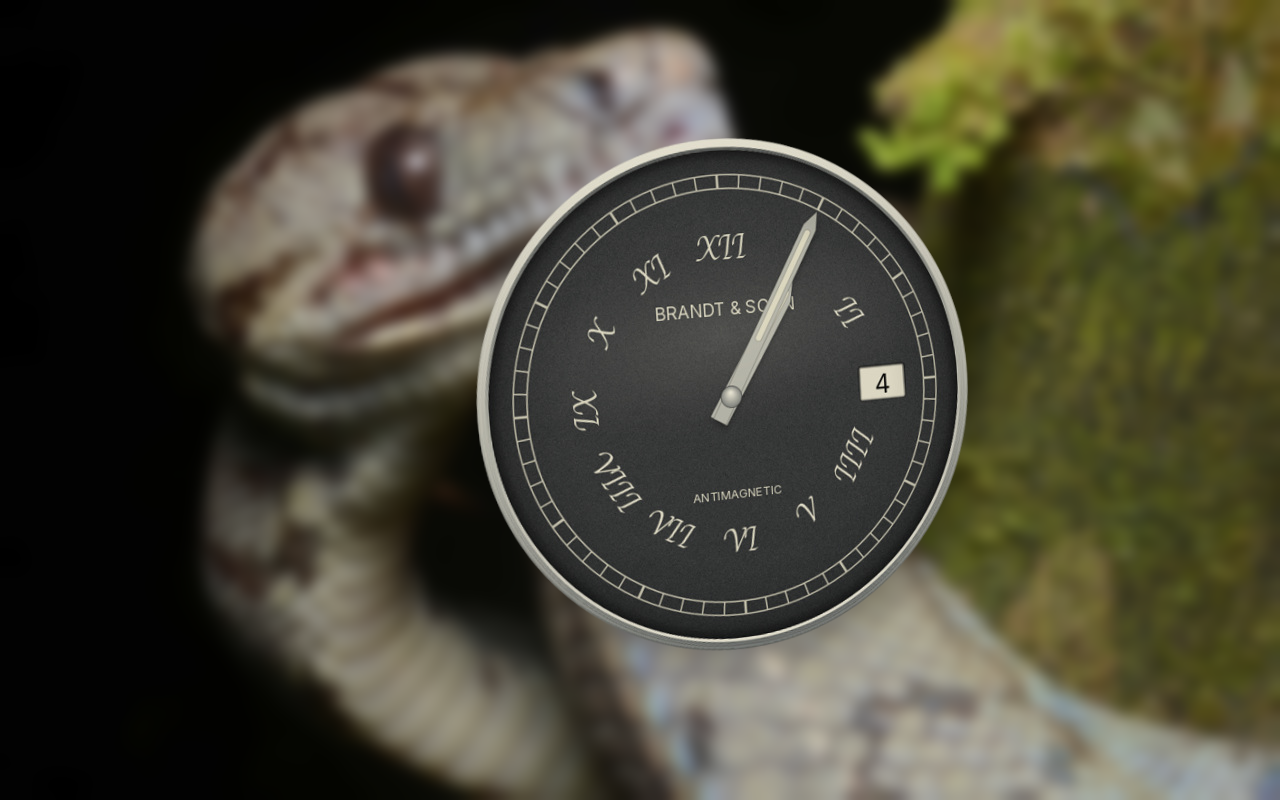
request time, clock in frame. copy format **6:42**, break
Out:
**1:05**
